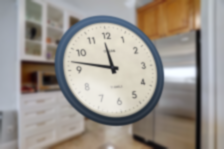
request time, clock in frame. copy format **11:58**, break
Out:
**11:47**
